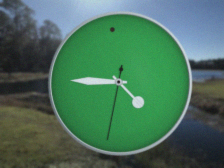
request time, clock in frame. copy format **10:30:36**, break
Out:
**4:46:33**
